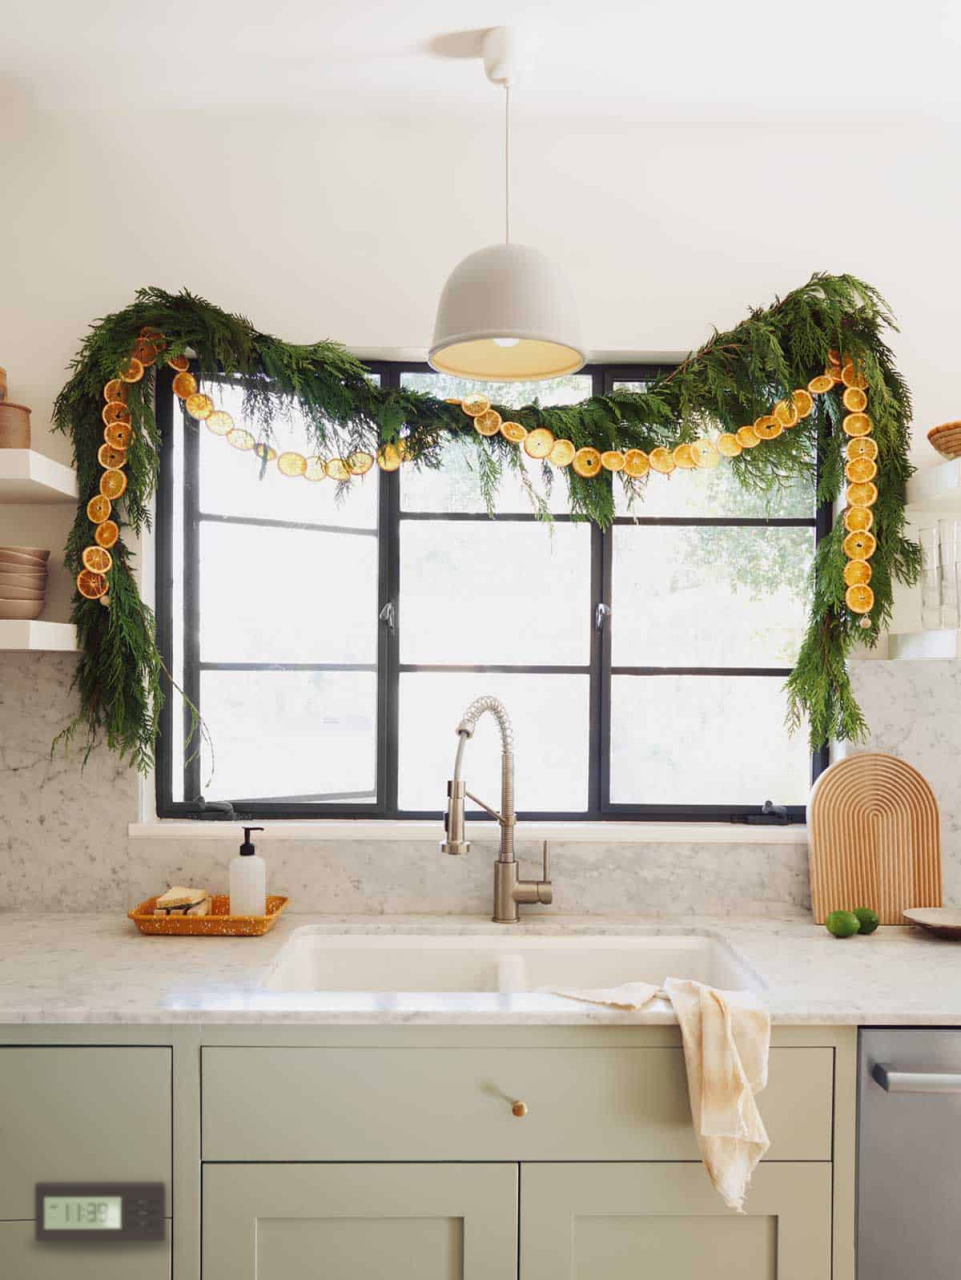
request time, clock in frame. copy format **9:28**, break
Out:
**11:39**
